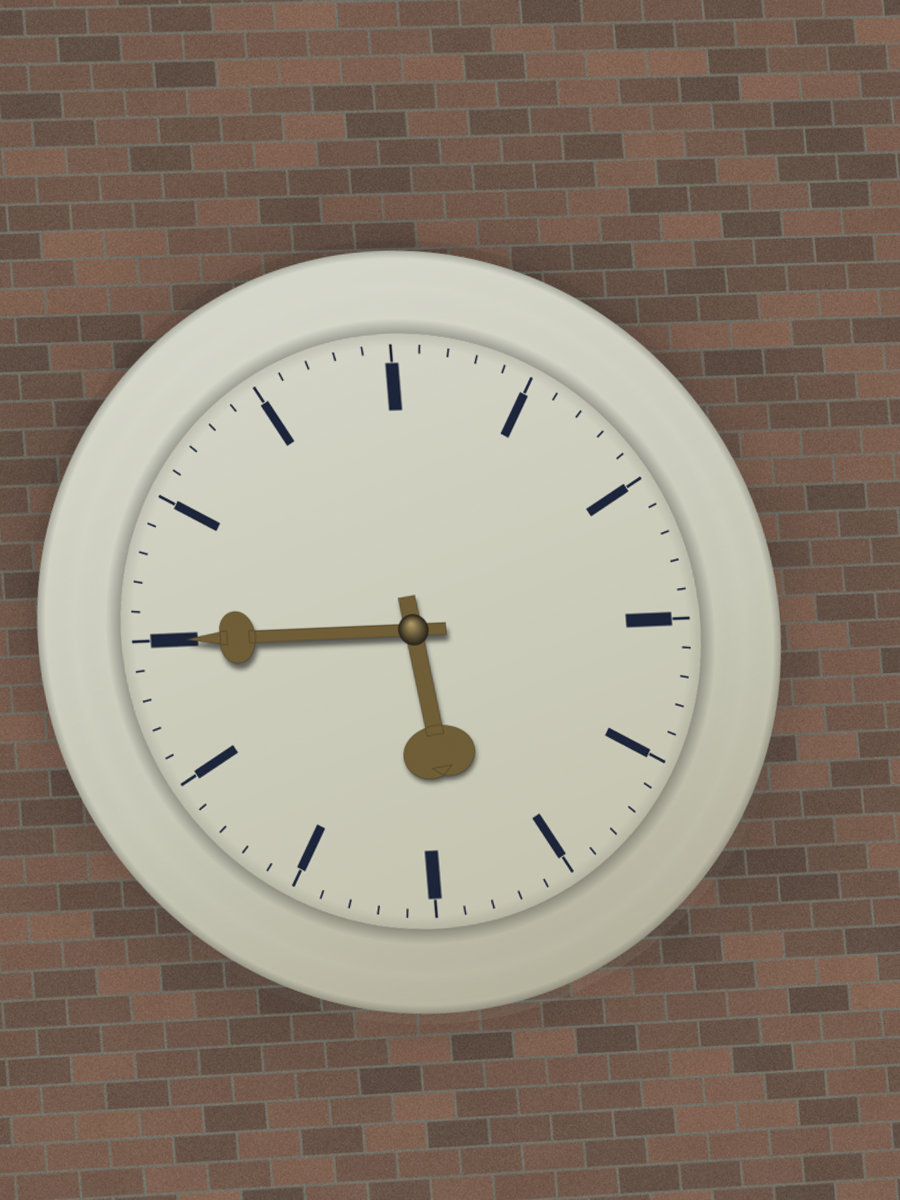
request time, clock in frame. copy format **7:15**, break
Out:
**5:45**
